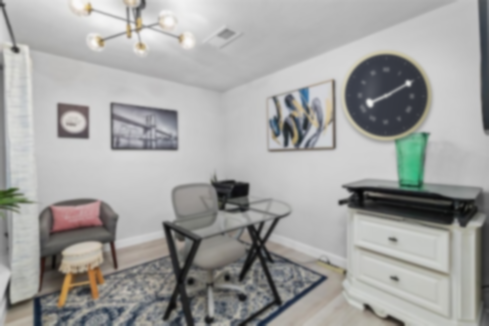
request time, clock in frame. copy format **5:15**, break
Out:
**8:10**
